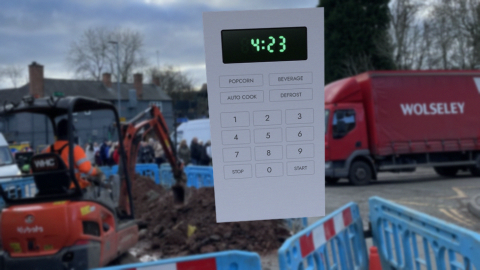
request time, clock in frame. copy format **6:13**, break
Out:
**4:23**
